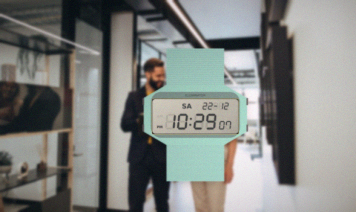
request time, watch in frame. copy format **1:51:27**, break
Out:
**10:29:07**
